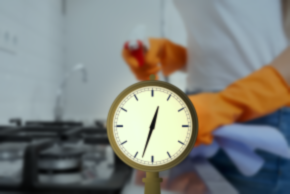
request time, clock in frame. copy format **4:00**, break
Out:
**12:33**
